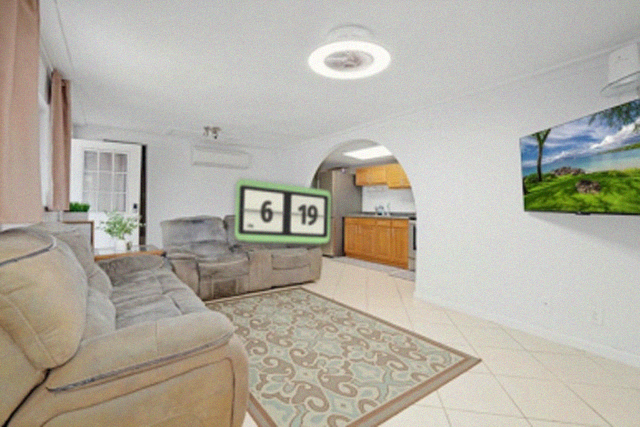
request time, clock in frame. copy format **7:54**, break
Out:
**6:19**
